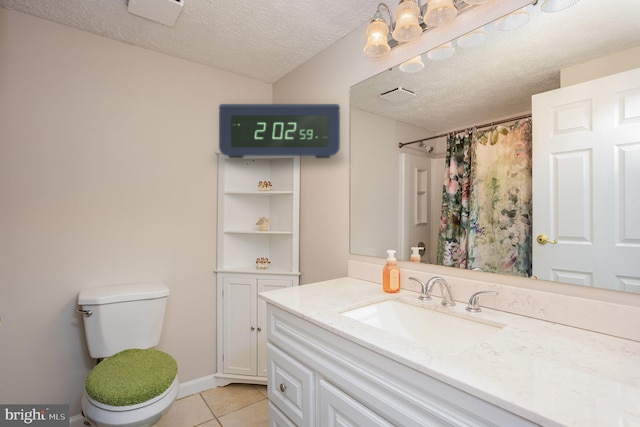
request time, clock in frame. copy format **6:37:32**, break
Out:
**2:02:59**
